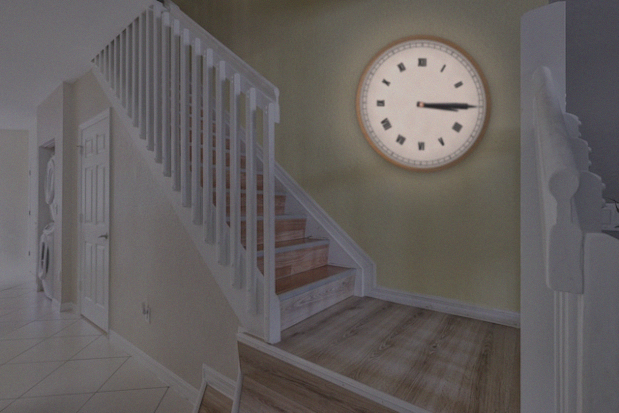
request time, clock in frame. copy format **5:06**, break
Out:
**3:15**
